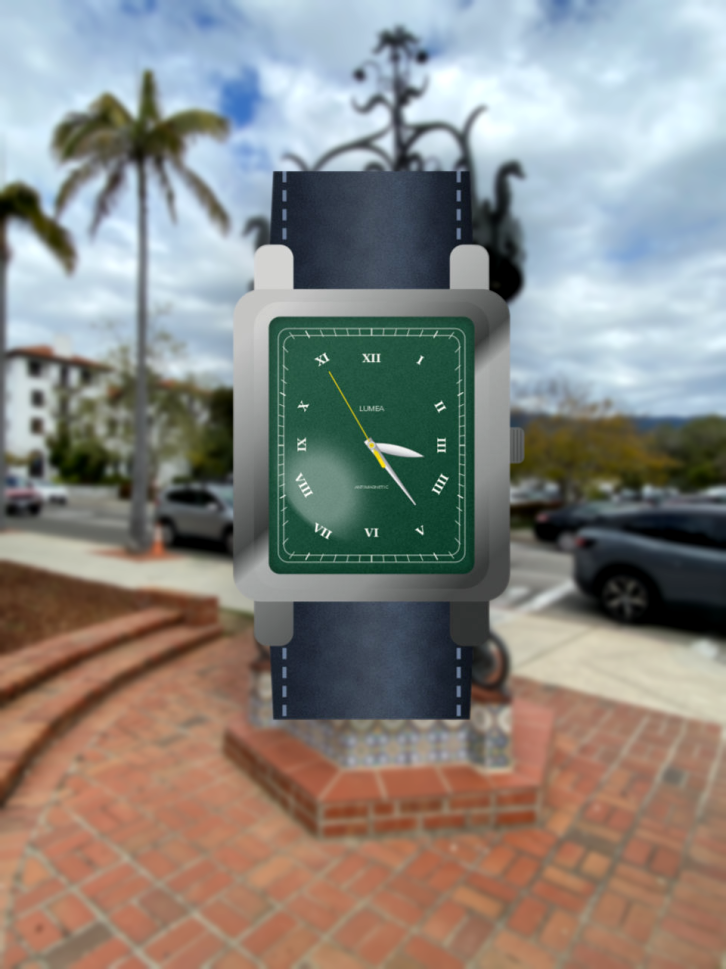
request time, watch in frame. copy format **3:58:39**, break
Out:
**3:23:55**
